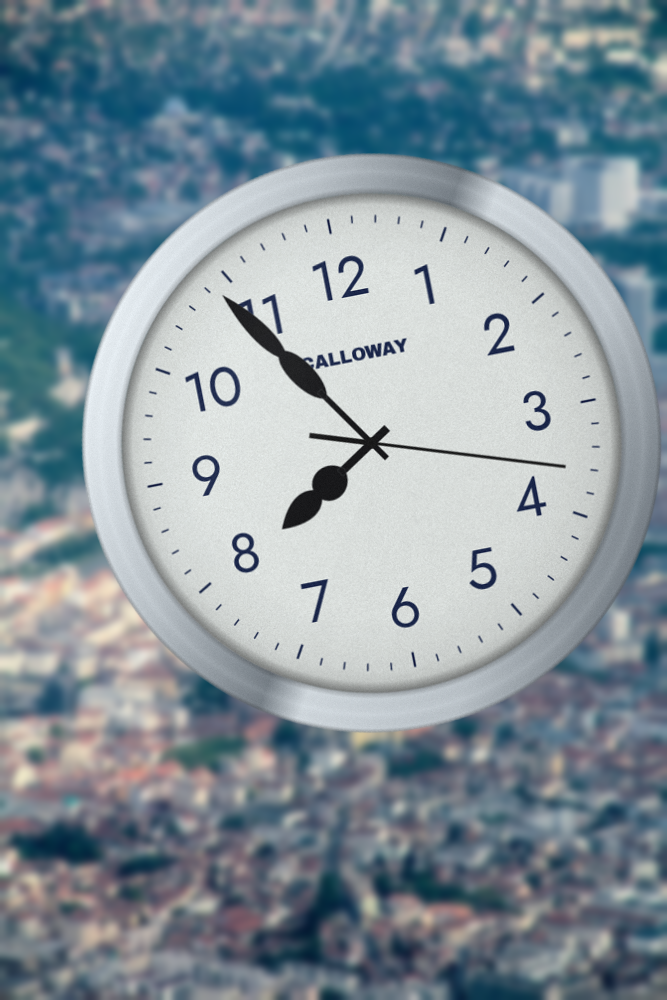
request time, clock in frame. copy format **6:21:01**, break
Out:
**7:54:18**
